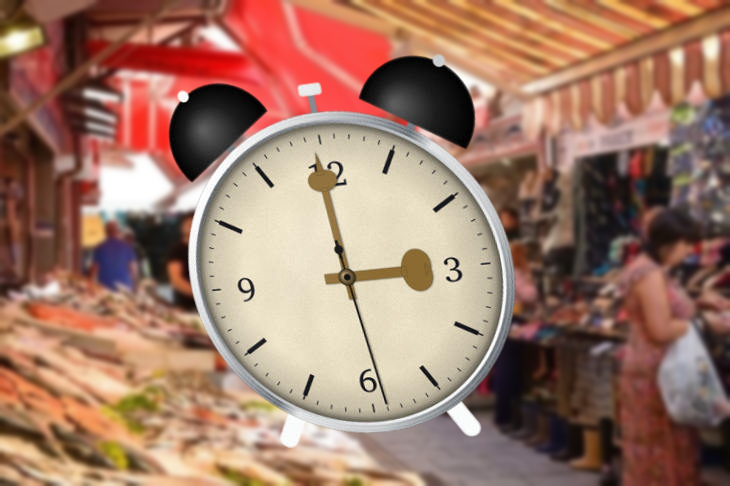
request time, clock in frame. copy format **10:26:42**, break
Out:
**2:59:29**
